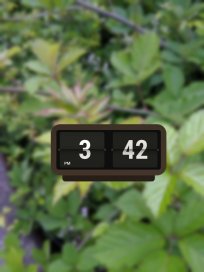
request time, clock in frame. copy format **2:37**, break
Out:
**3:42**
